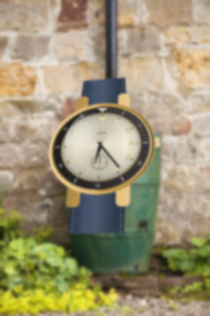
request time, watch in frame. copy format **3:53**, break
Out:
**6:24**
